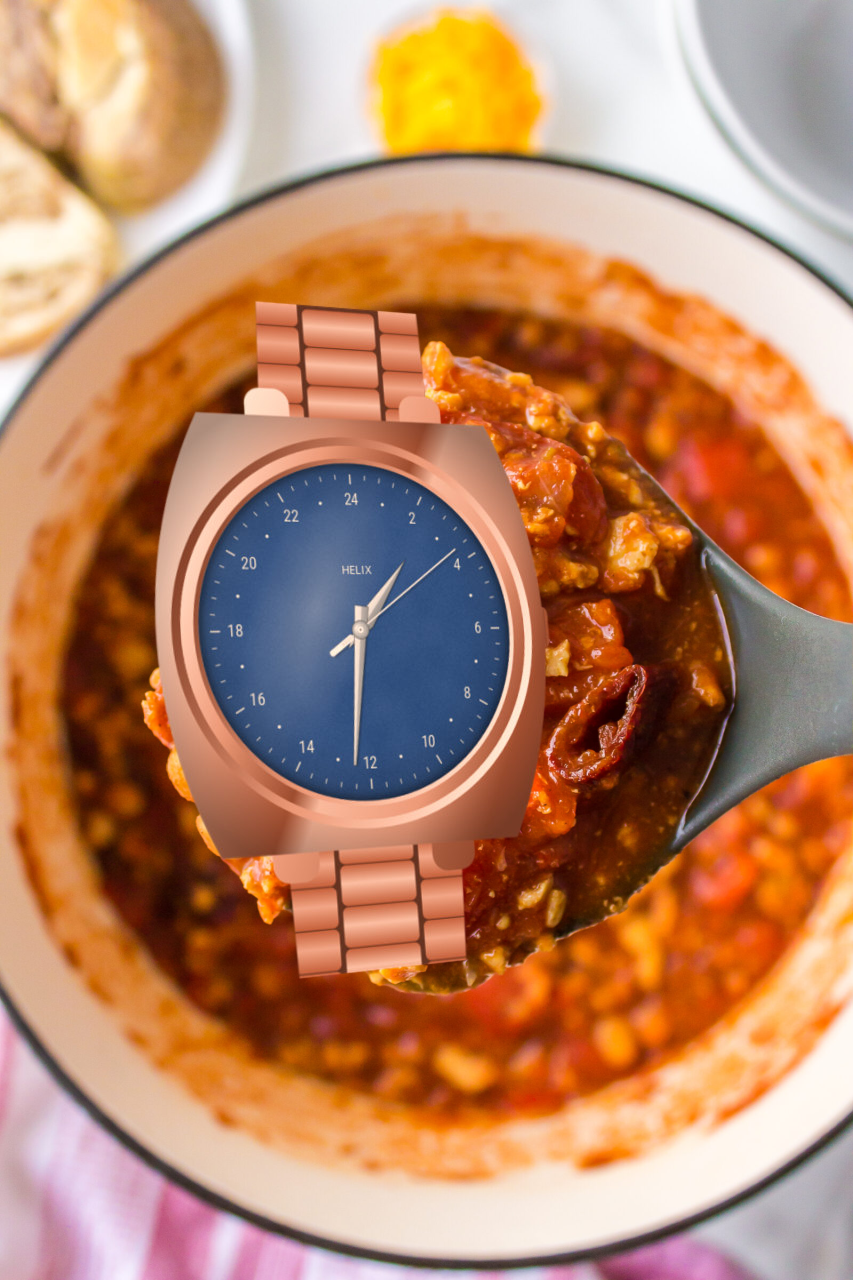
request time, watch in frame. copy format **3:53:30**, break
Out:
**2:31:09**
